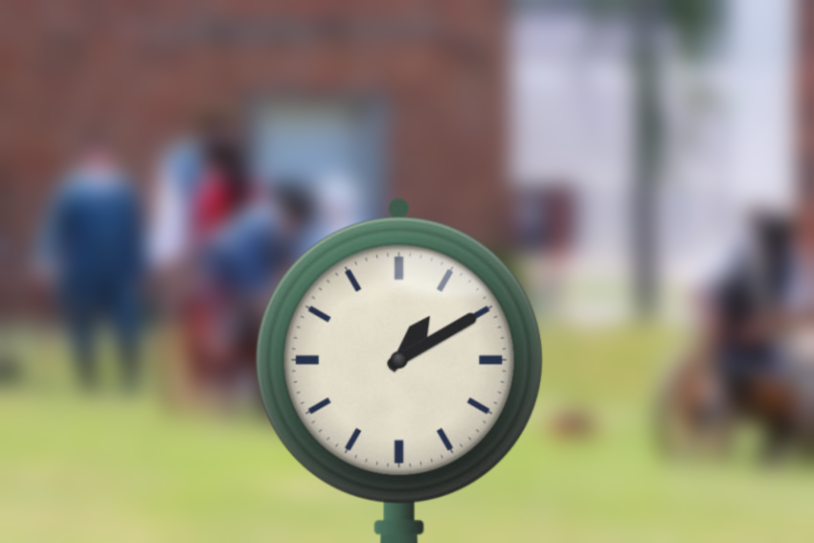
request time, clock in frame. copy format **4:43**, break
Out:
**1:10**
